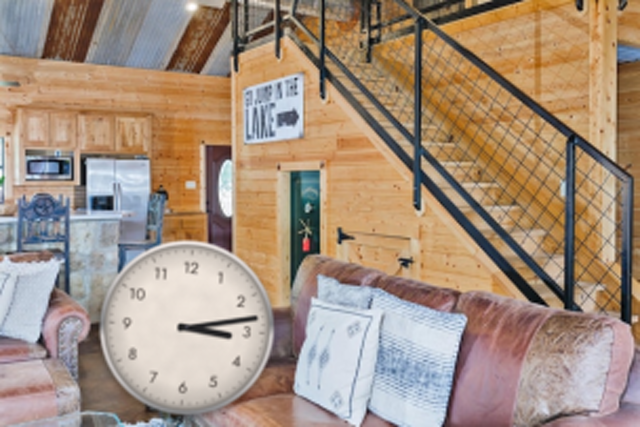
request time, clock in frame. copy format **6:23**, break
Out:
**3:13**
